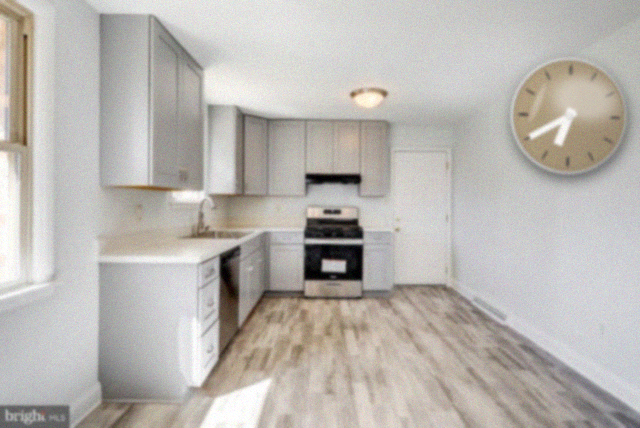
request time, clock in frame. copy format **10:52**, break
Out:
**6:40**
